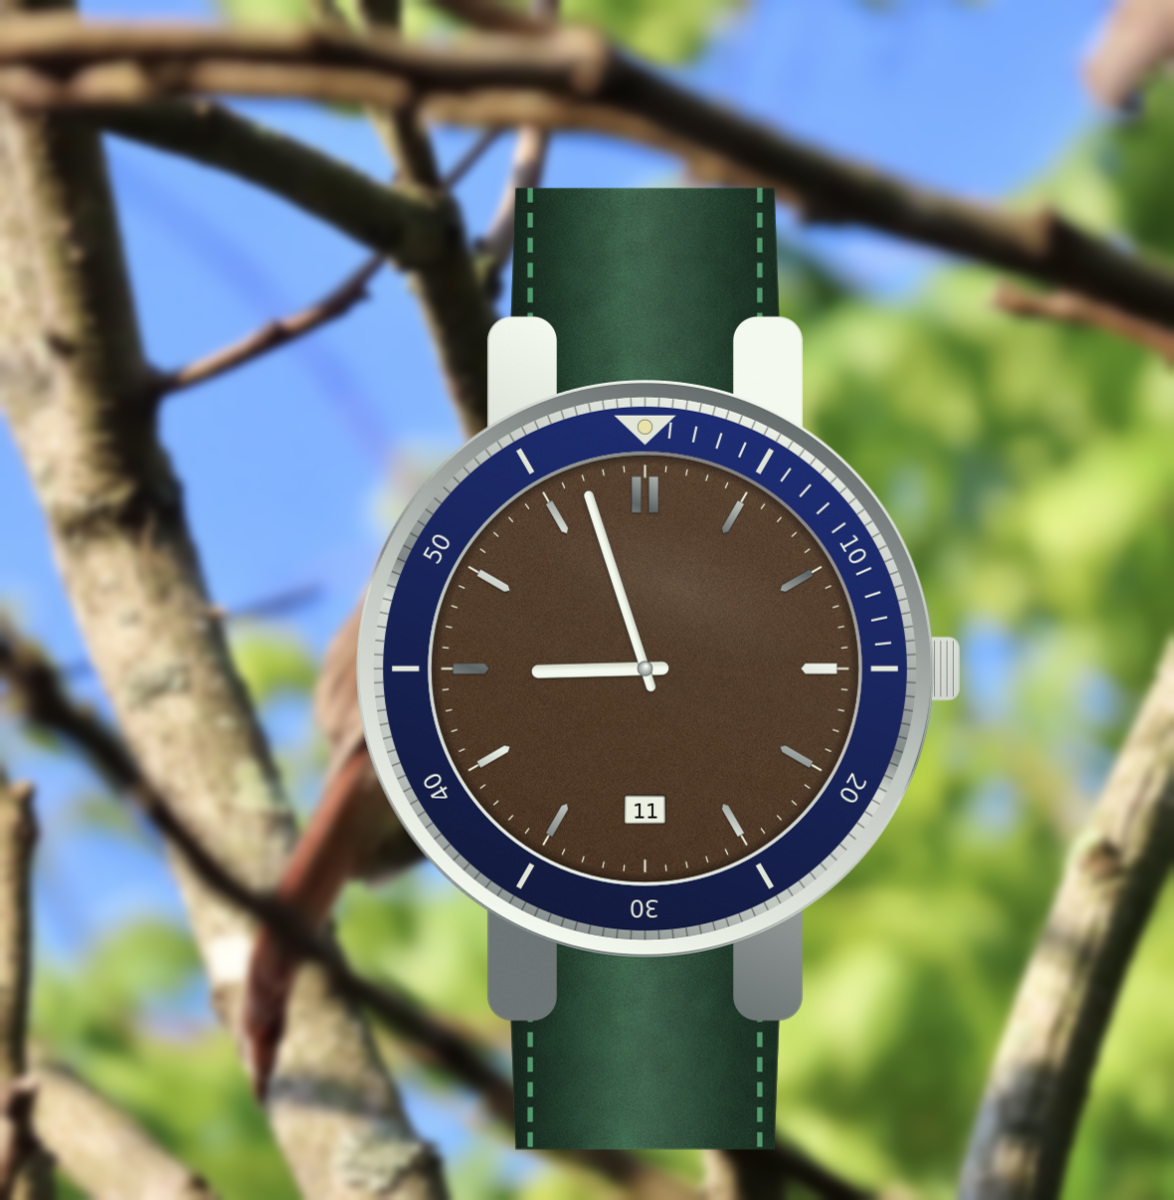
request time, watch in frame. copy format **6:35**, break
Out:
**8:57**
